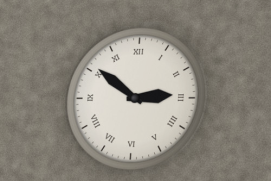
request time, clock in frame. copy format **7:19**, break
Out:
**2:51**
